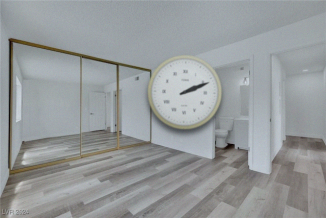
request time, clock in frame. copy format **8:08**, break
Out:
**2:11**
